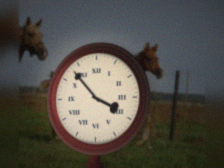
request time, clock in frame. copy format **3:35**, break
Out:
**3:53**
